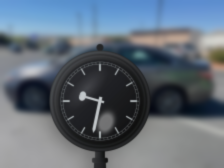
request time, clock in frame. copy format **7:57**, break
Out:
**9:32**
